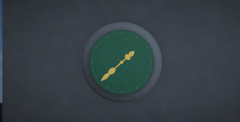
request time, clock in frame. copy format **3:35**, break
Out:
**1:38**
